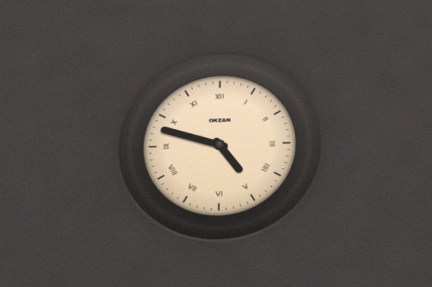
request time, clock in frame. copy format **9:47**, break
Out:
**4:48**
